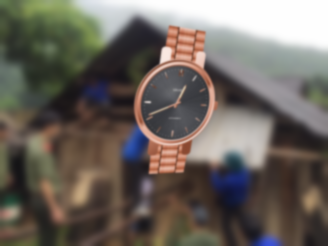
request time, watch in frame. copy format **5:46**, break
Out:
**12:41**
